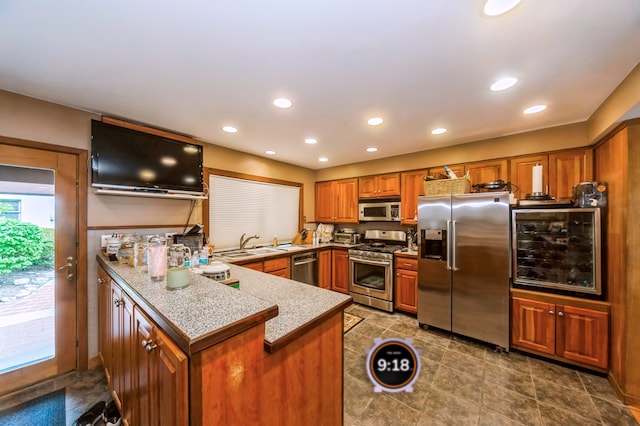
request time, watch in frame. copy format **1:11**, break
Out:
**9:18**
